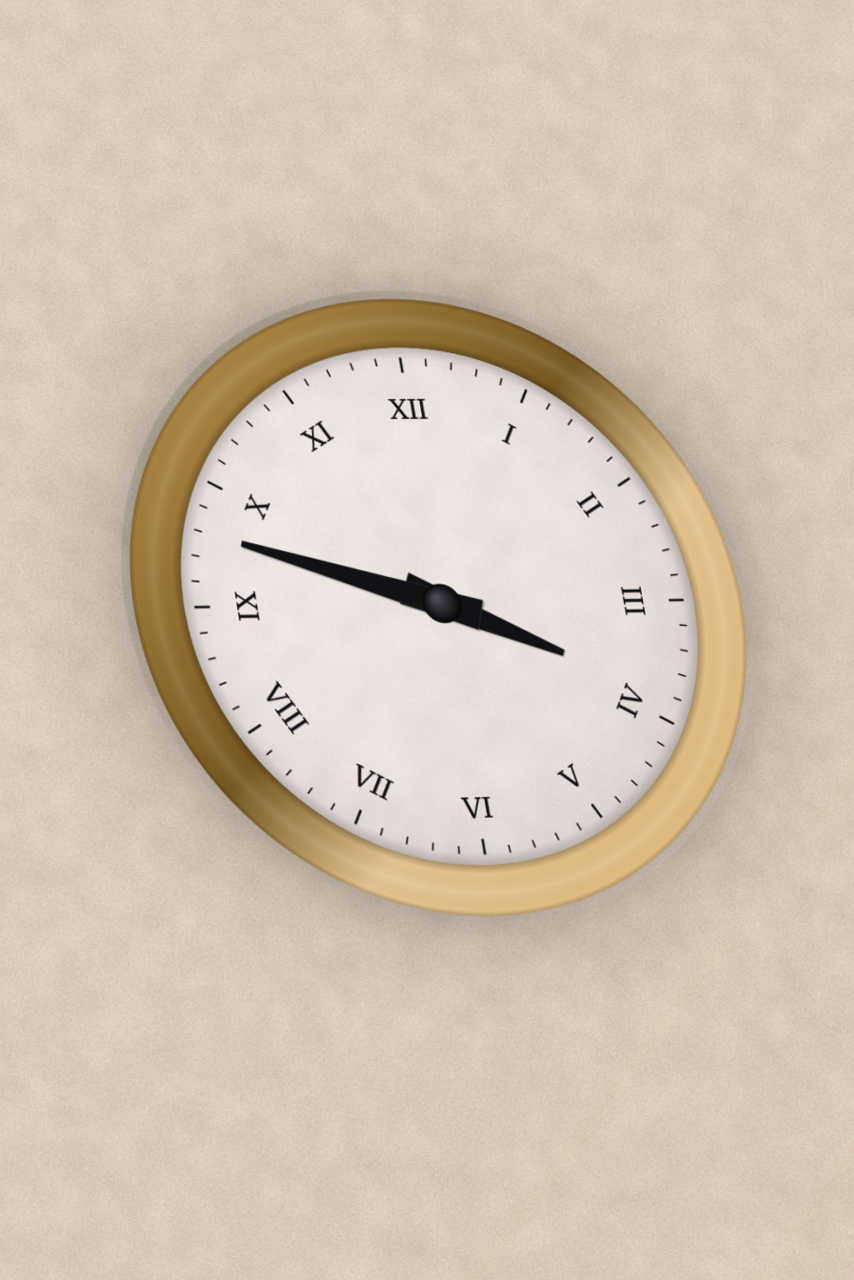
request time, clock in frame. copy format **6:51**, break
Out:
**3:48**
